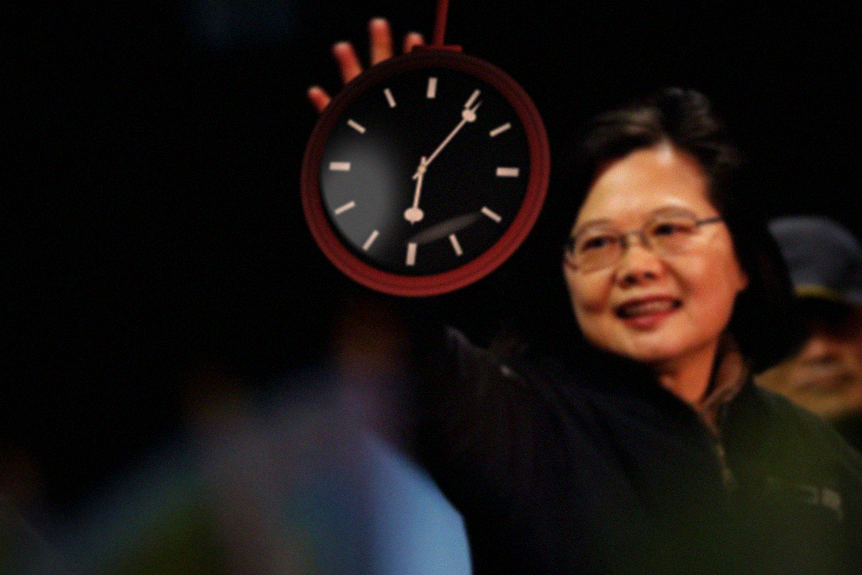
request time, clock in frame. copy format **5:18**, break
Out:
**6:06**
